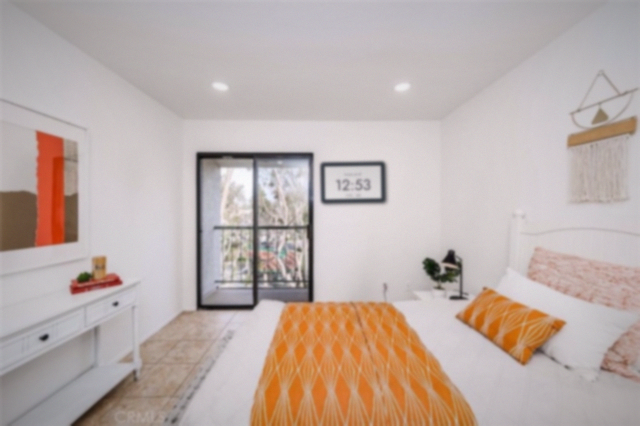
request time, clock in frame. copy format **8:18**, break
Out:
**12:53**
